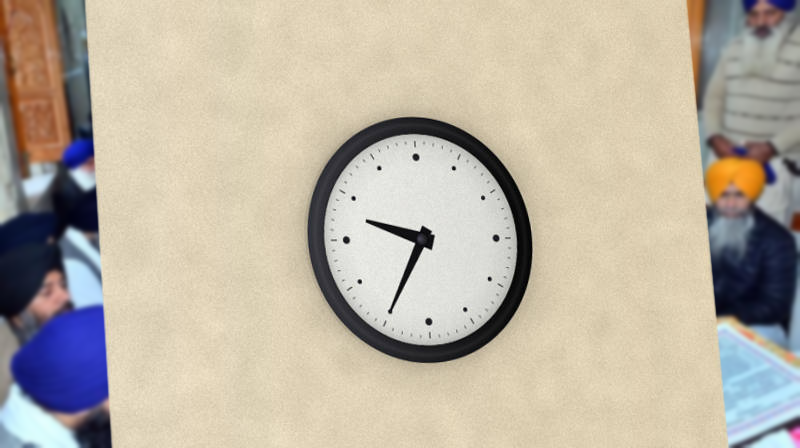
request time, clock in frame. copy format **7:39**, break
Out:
**9:35**
